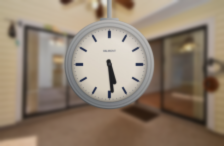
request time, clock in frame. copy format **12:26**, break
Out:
**5:29**
